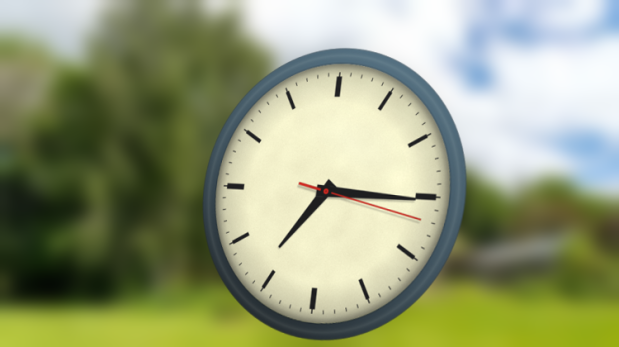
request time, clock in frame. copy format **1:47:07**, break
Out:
**7:15:17**
